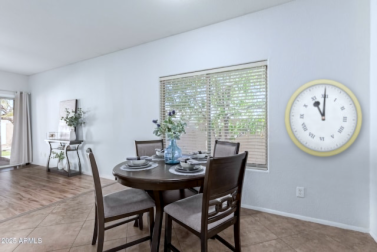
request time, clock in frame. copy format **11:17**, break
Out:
**11:00**
